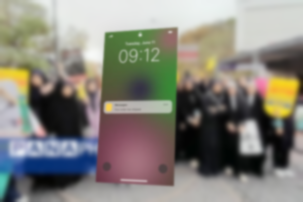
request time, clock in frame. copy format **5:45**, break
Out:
**9:12**
